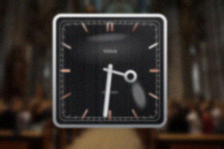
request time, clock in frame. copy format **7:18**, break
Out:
**3:31**
